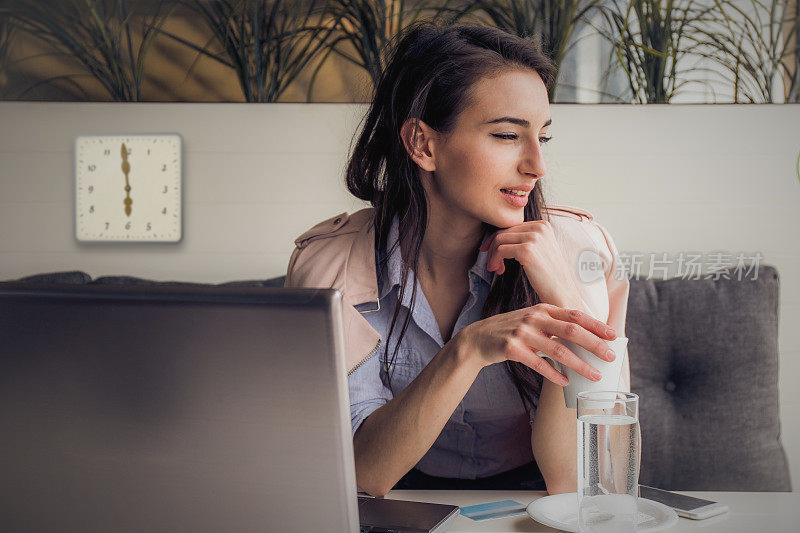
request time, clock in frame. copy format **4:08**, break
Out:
**5:59**
